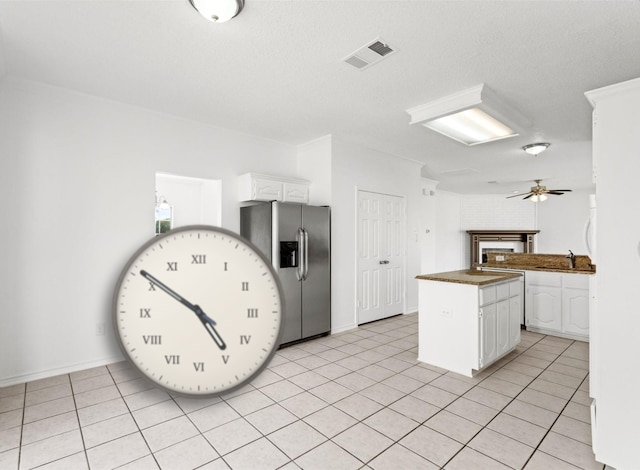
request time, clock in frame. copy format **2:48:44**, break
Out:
**4:50:51**
